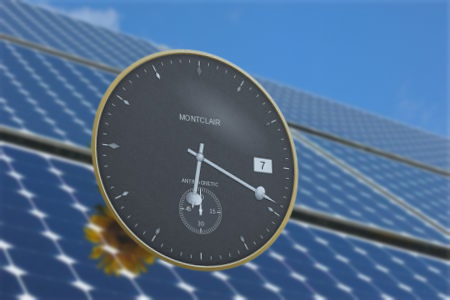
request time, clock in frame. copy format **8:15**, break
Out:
**6:19**
